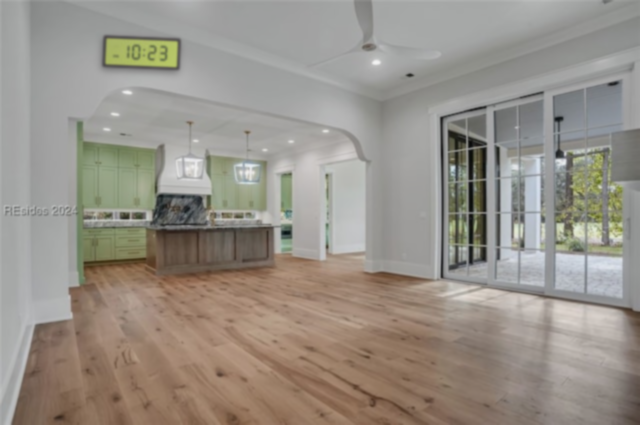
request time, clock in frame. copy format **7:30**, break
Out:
**10:23**
